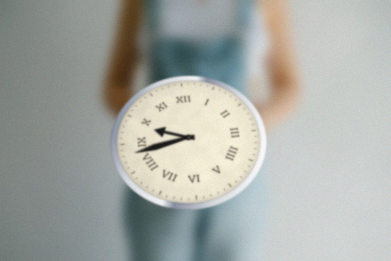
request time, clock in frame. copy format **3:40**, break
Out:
**9:43**
